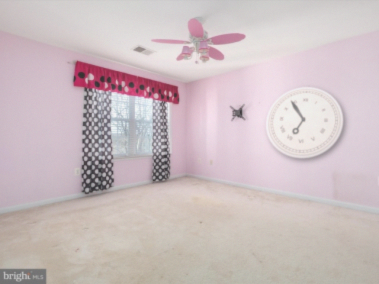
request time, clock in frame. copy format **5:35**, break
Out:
**6:54**
